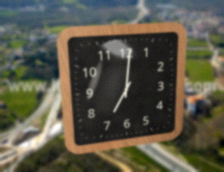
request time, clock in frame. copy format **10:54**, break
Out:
**7:01**
